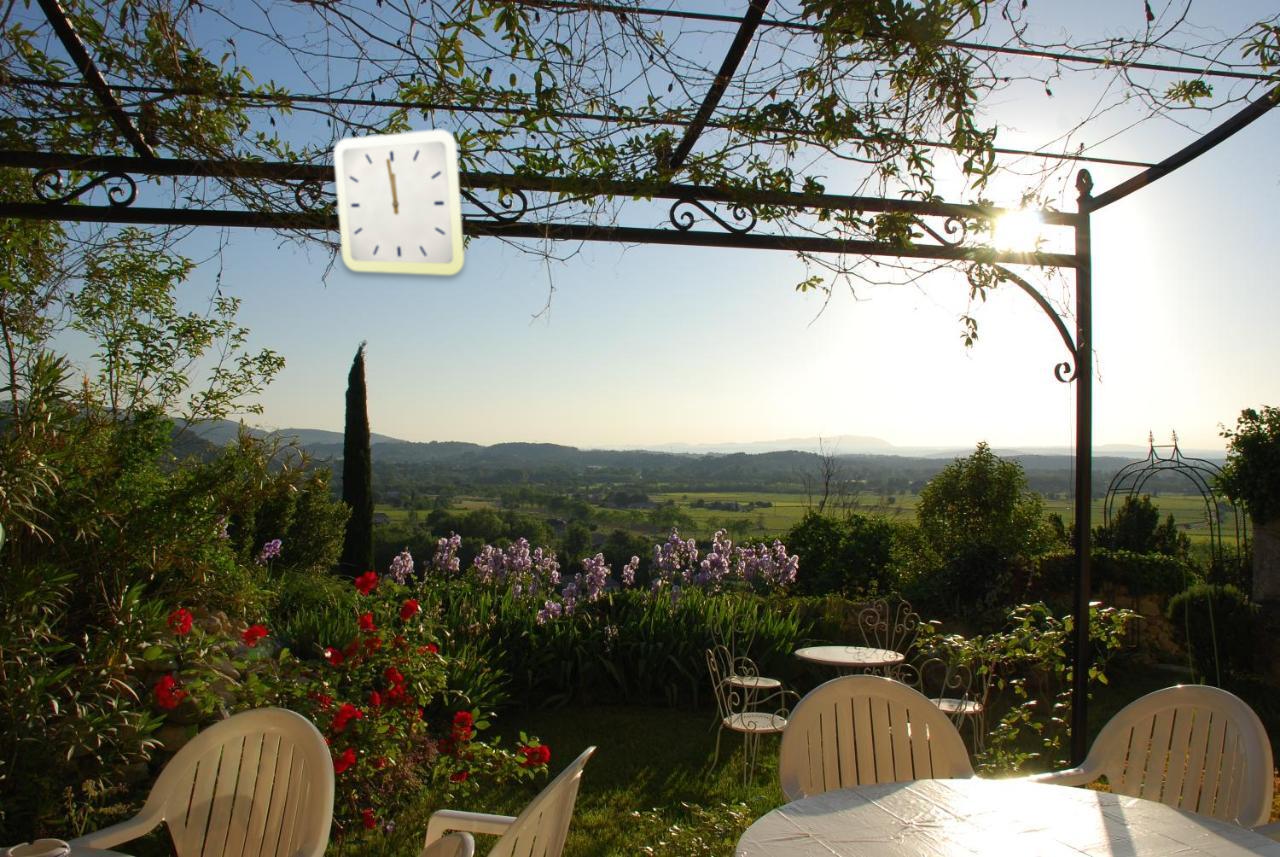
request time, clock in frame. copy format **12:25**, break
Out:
**11:59**
